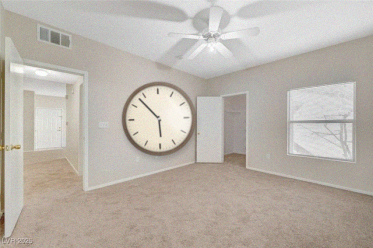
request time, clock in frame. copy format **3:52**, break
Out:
**5:53**
